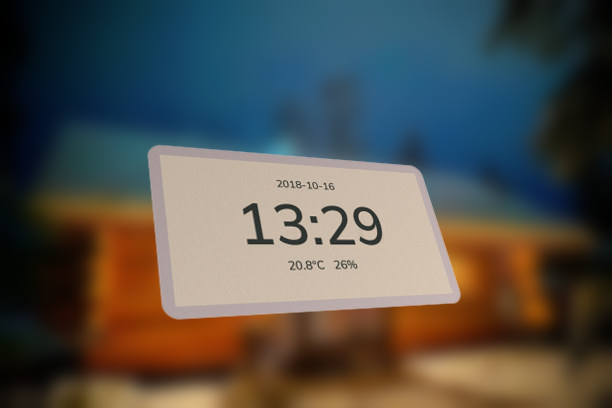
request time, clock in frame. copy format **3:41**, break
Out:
**13:29**
